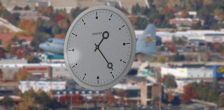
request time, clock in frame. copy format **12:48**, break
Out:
**1:24**
